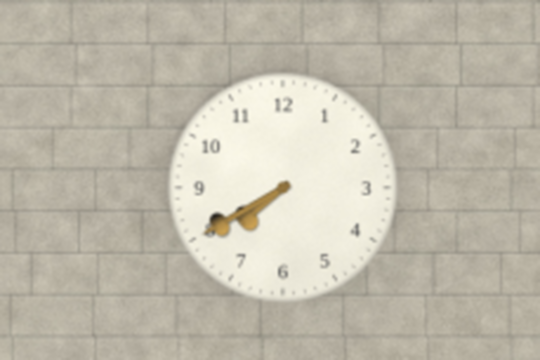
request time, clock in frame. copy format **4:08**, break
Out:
**7:40**
